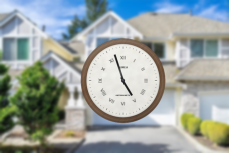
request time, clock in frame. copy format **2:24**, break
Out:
**4:57**
